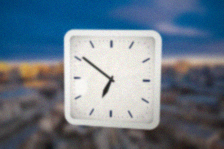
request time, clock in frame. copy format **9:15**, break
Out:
**6:51**
